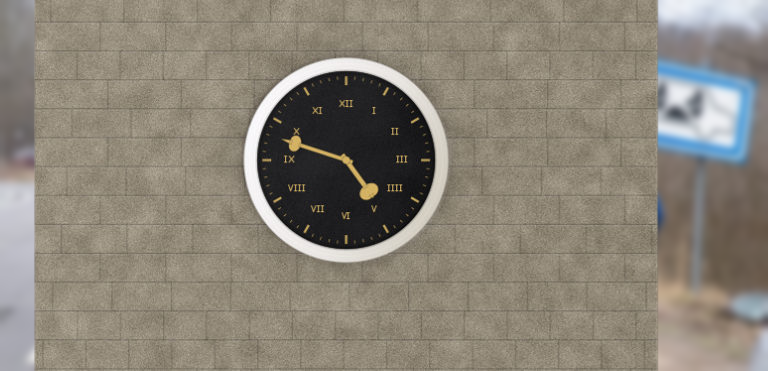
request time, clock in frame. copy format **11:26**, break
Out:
**4:48**
